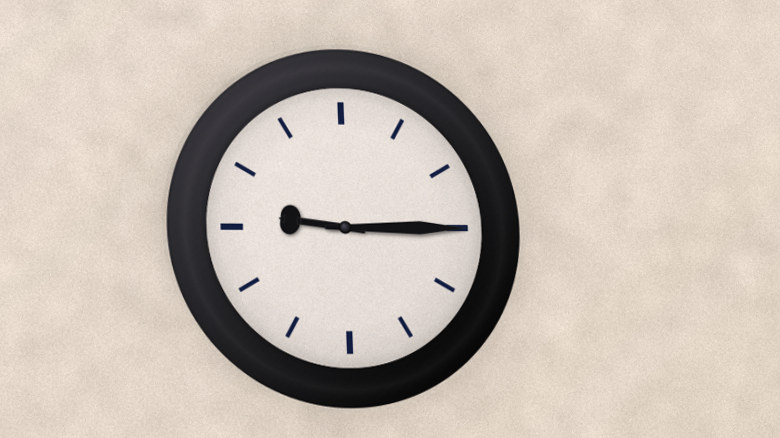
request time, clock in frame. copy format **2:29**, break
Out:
**9:15**
